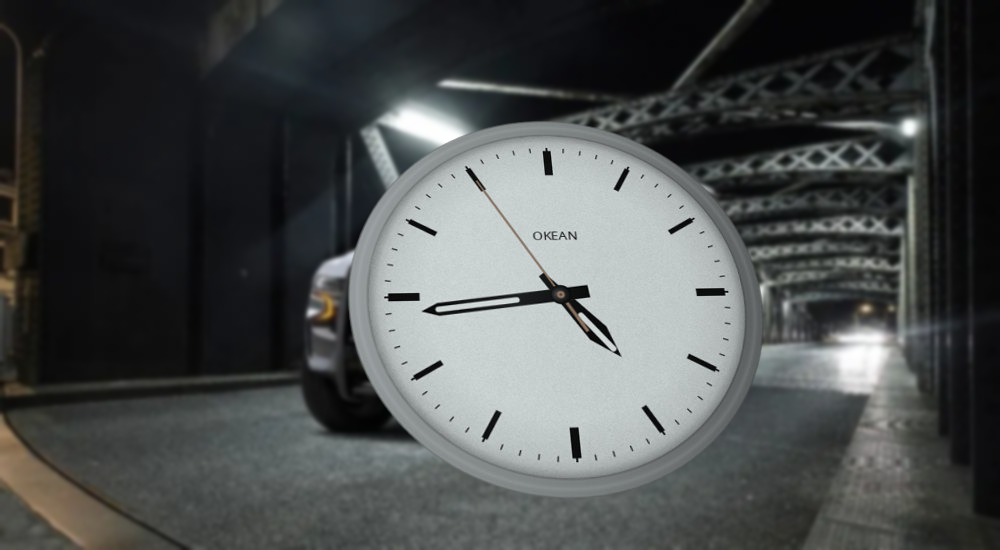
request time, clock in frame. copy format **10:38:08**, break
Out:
**4:43:55**
